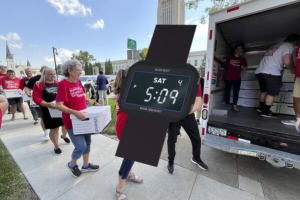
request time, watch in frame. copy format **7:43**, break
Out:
**5:09**
